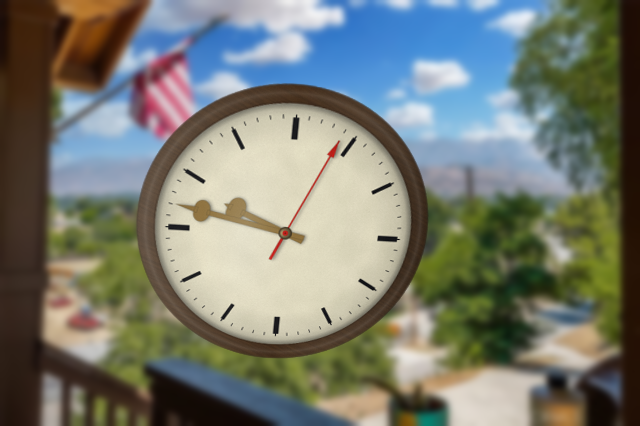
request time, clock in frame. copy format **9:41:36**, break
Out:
**9:47:04**
